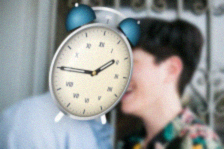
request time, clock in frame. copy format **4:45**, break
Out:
**1:45**
